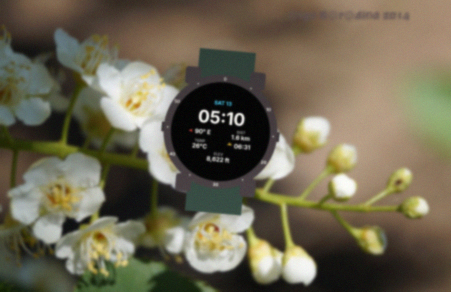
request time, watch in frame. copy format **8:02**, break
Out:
**5:10**
